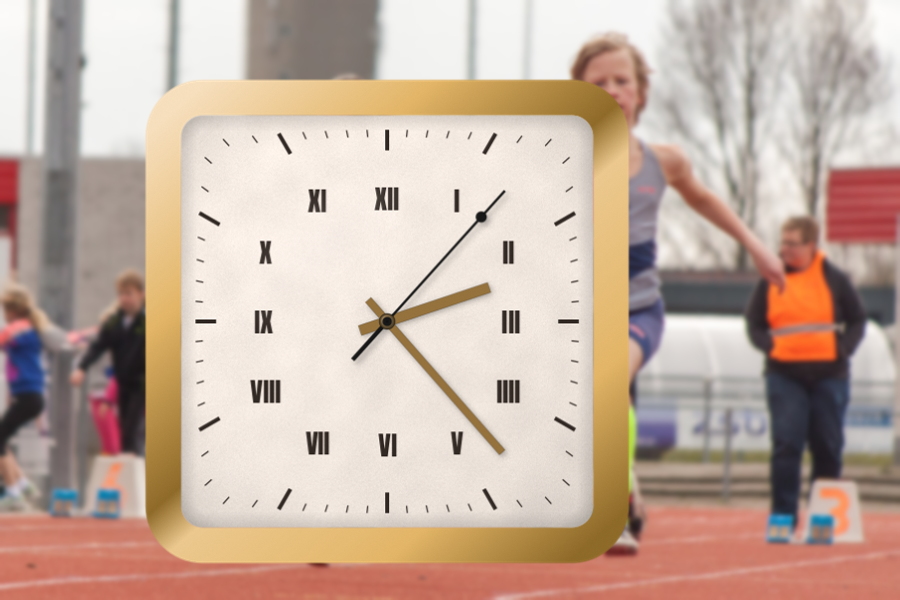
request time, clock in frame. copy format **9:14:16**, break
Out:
**2:23:07**
